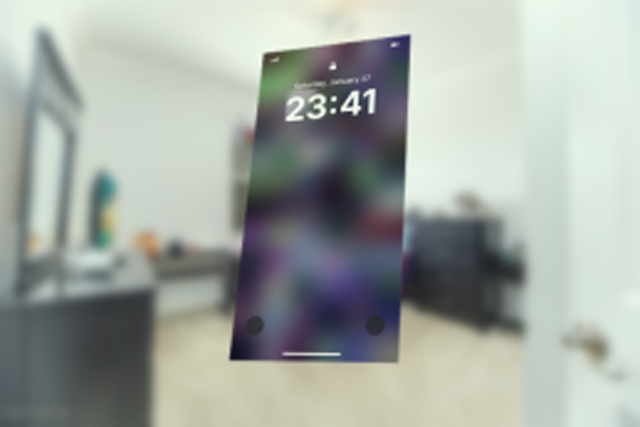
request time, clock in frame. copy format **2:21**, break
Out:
**23:41**
